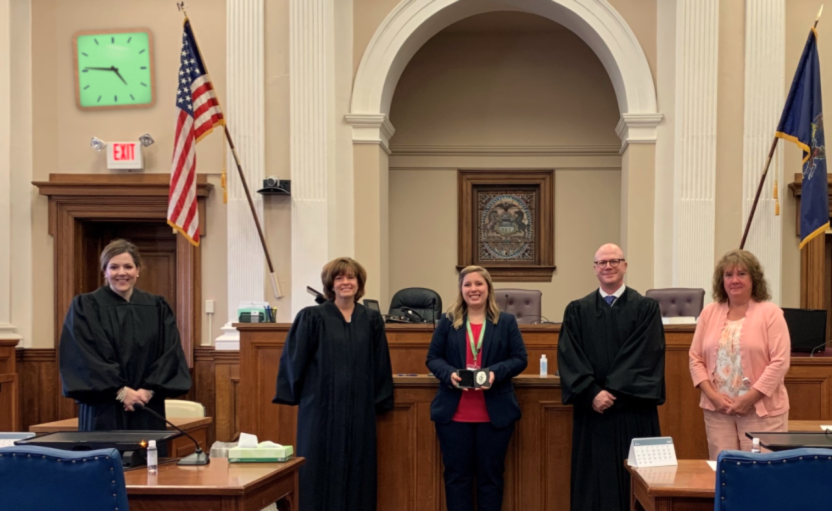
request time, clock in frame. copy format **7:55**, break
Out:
**4:46**
